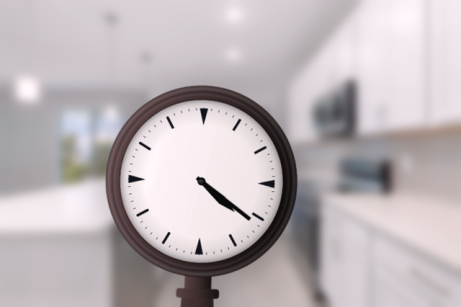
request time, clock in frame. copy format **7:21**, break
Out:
**4:21**
